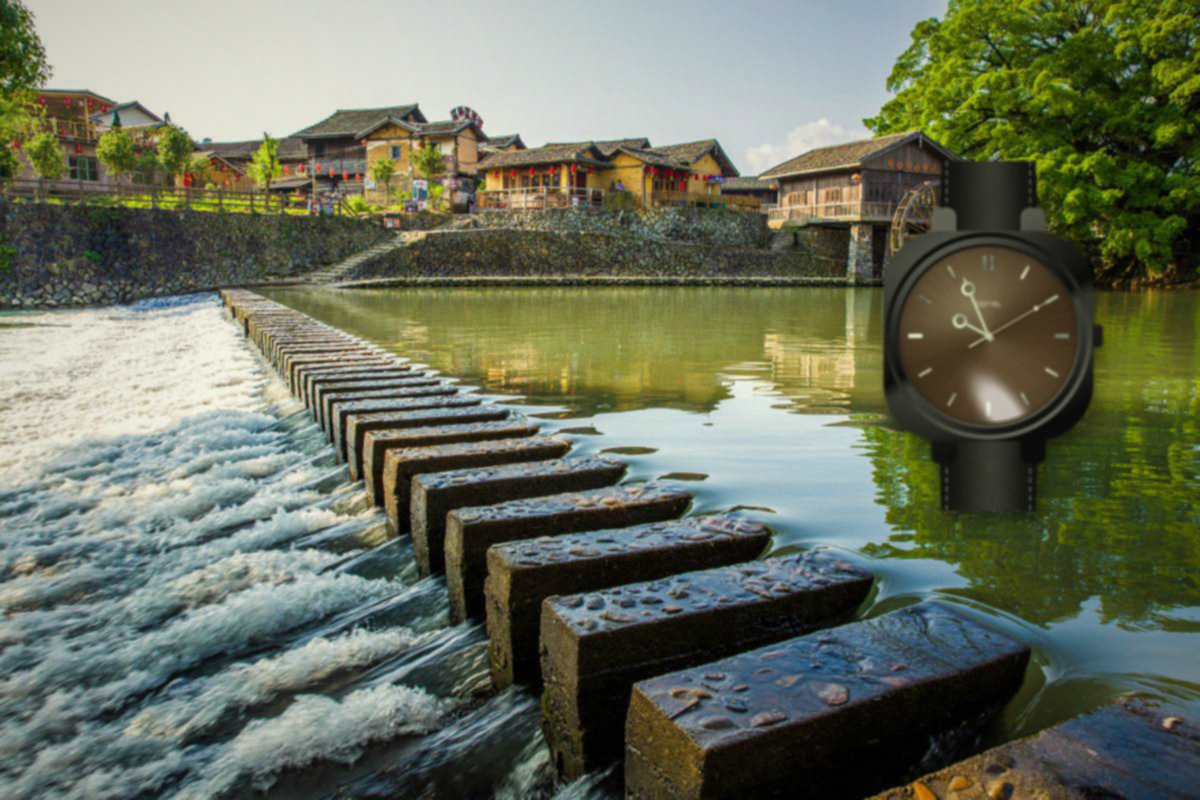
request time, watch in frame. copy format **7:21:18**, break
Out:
**9:56:10**
